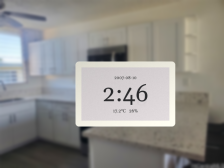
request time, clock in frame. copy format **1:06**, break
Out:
**2:46**
